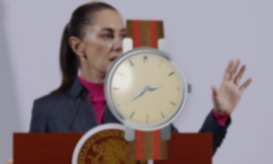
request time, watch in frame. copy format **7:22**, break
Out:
**2:39**
